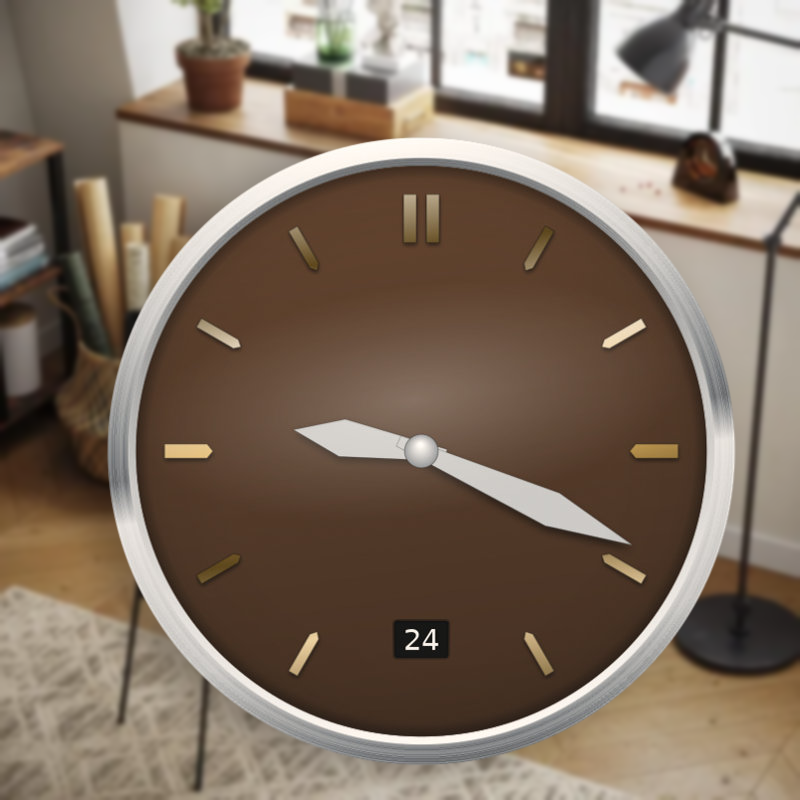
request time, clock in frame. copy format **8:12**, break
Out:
**9:19**
